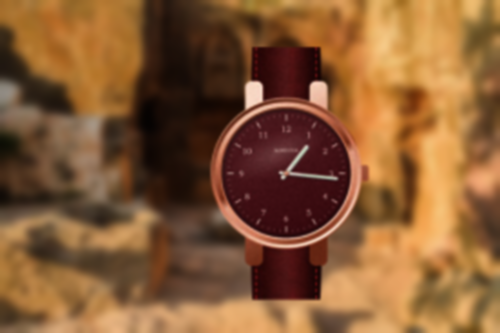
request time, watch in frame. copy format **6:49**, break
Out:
**1:16**
